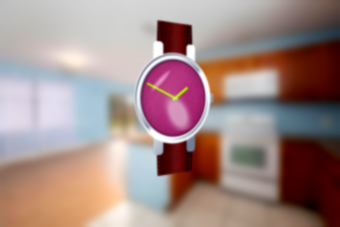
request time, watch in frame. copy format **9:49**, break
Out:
**1:49**
